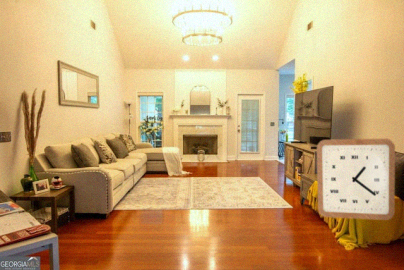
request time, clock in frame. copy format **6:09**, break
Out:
**1:21**
